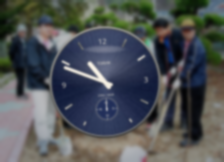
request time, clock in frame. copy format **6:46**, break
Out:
**10:49**
